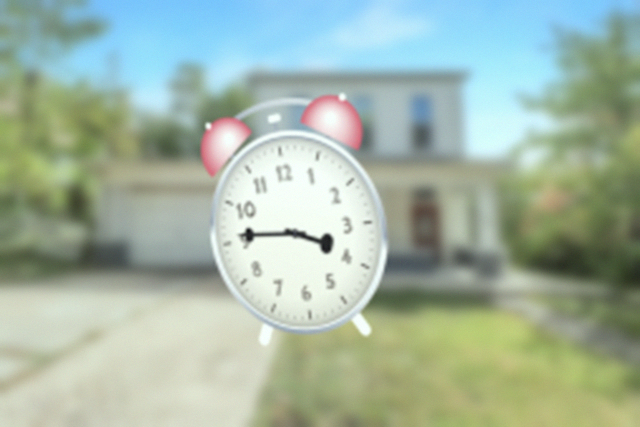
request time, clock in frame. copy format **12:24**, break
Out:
**3:46**
